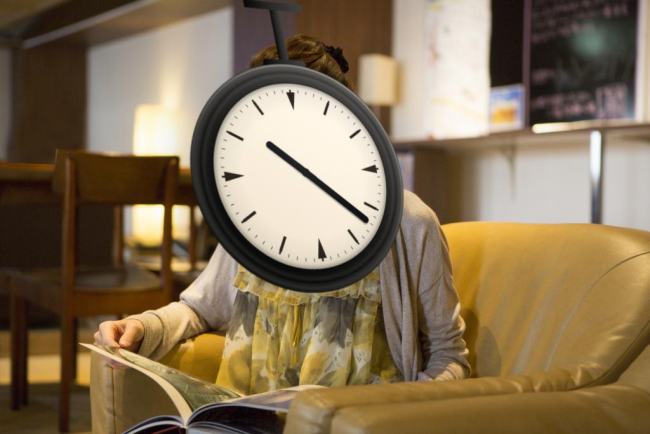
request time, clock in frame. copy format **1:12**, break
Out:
**10:22**
